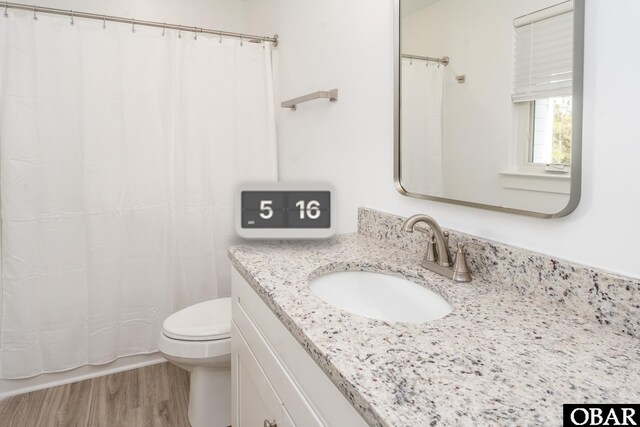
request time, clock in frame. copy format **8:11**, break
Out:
**5:16**
